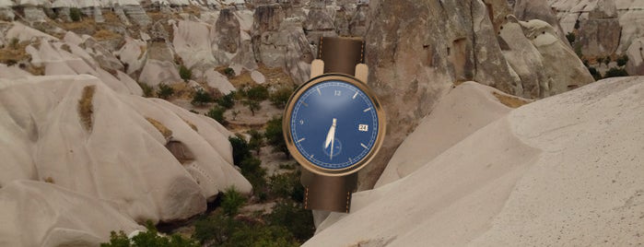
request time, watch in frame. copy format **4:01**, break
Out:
**6:30**
